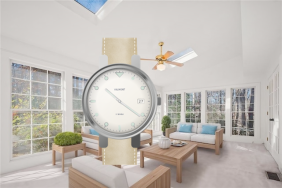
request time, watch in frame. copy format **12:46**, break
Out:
**10:21**
